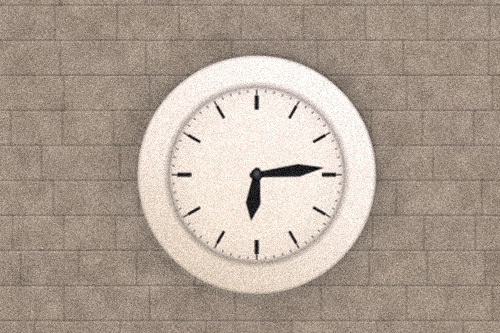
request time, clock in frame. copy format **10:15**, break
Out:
**6:14**
